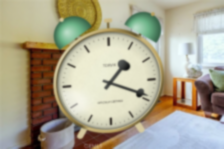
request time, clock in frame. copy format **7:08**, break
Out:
**1:19**
